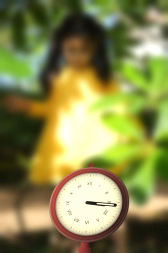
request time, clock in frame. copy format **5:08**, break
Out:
**3:16**
